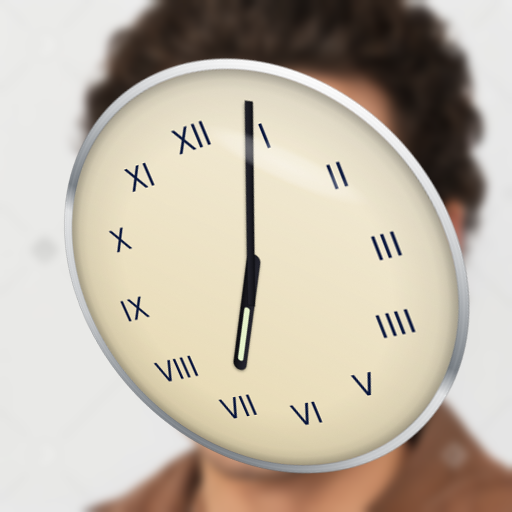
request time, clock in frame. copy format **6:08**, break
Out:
**7:04**
